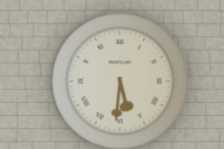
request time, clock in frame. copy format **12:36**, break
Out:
**5:31**
